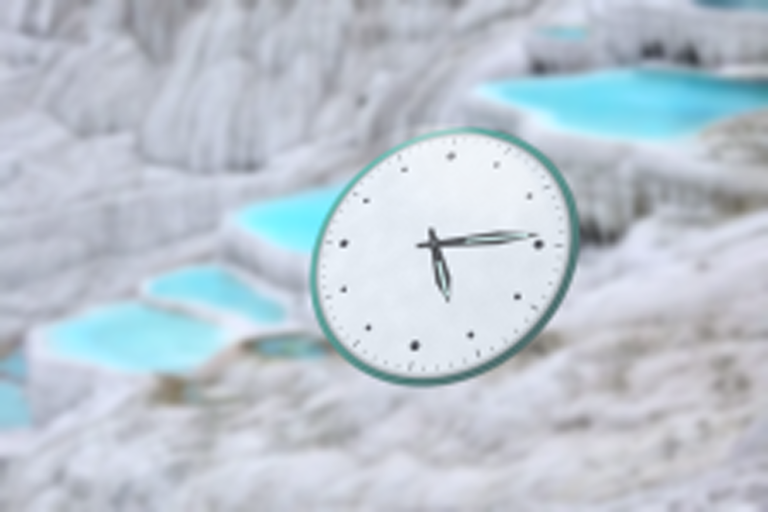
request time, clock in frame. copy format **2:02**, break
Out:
**5:14**
